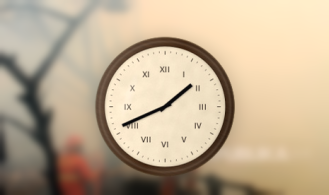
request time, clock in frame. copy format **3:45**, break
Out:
**1:41**
